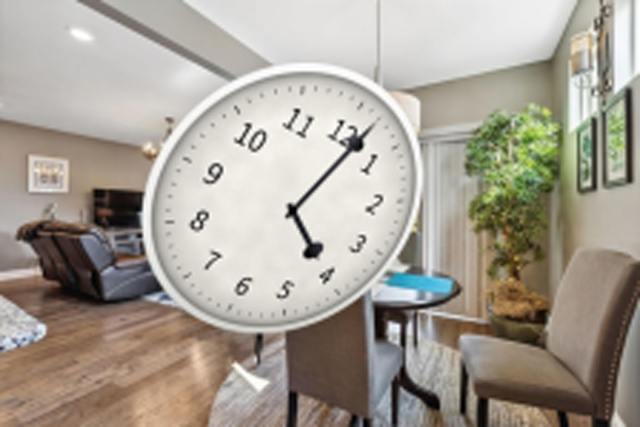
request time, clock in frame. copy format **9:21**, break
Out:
**4:02**
